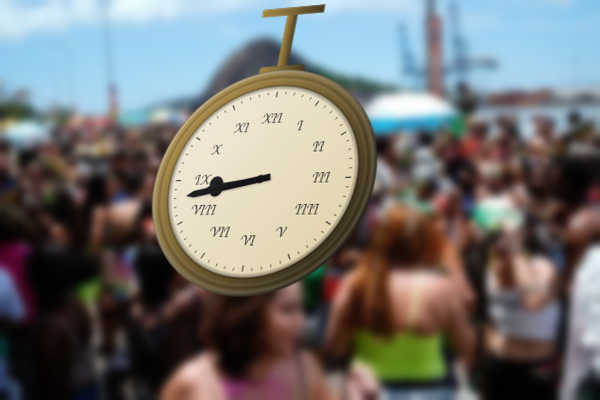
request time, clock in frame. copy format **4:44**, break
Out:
**8:43**
